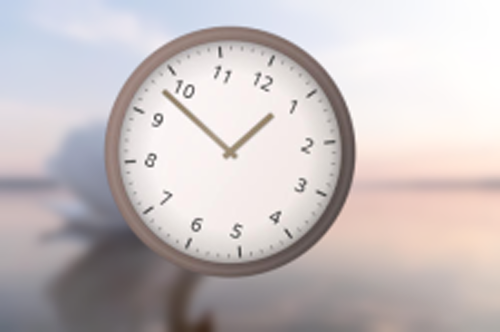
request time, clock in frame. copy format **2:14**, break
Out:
**12:48**
